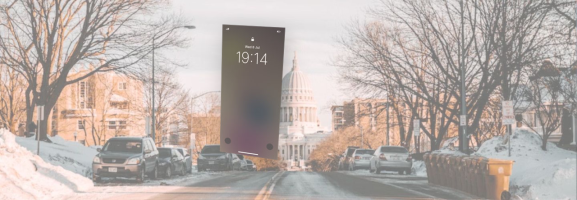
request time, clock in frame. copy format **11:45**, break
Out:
**19:14**
